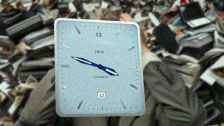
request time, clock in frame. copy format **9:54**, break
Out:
**3:48**
